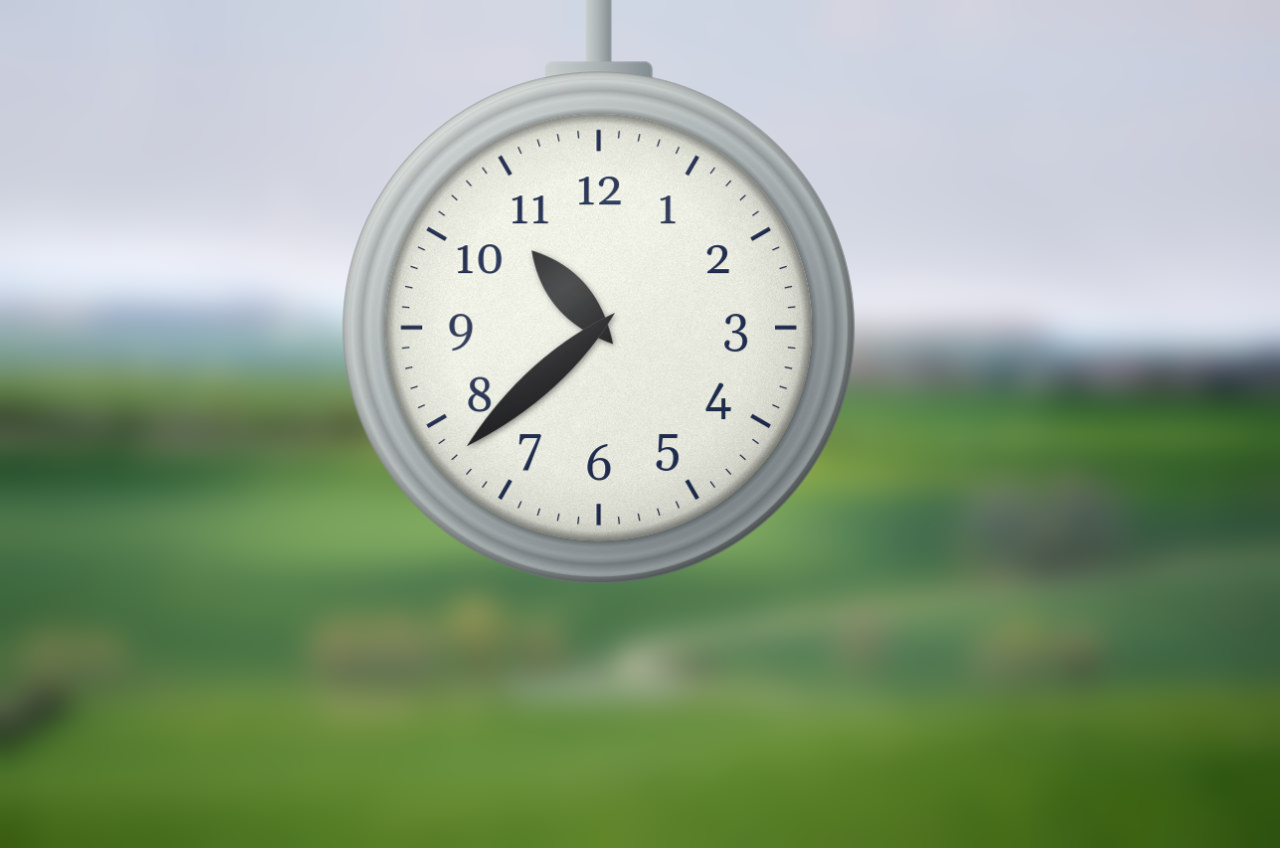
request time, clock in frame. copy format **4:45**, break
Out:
**10:38**
